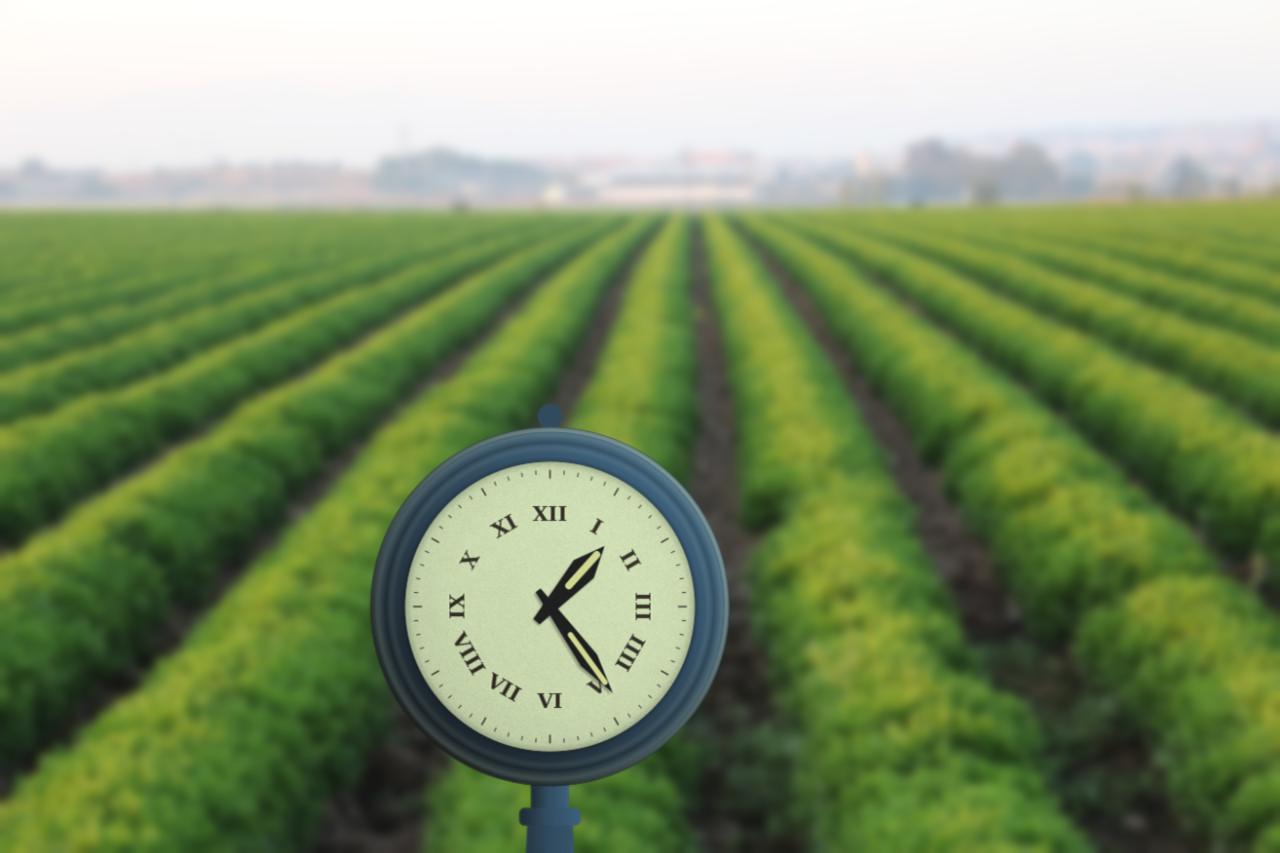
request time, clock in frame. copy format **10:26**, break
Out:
**1:24**
